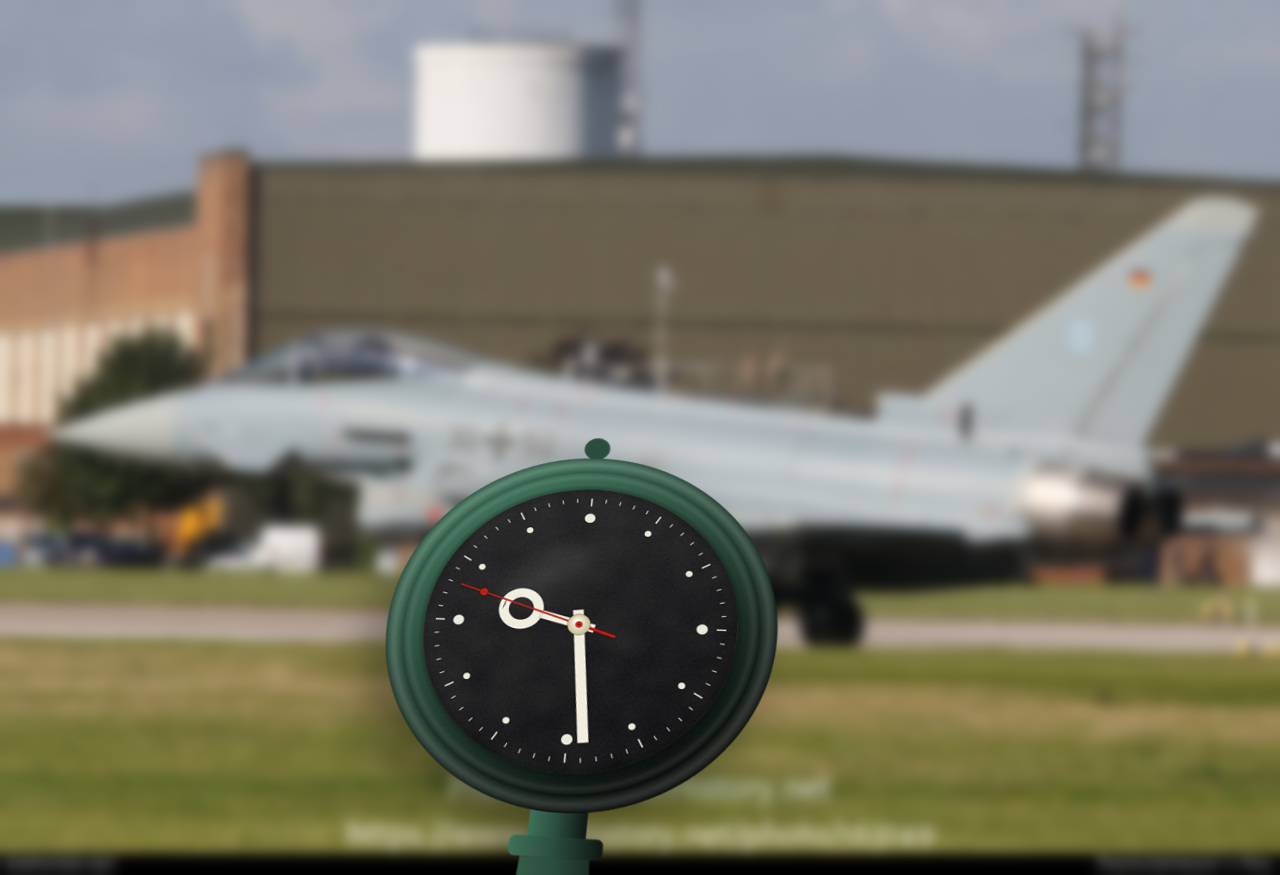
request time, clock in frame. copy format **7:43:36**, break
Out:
**9:28:48**
